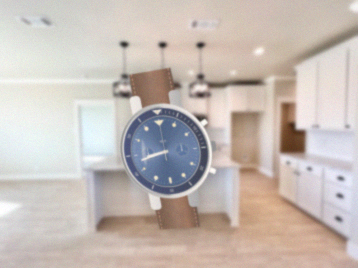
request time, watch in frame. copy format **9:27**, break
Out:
**8:43**
